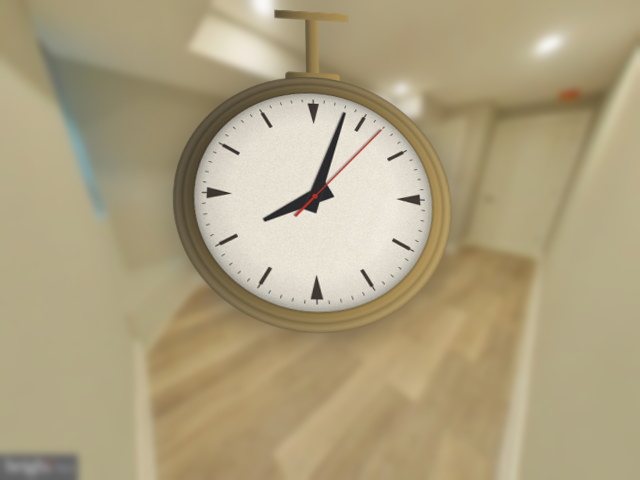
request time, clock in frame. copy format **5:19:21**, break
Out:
**8:03:07**
